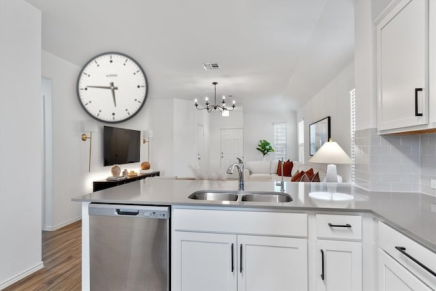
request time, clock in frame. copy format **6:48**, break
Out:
**5:46**
